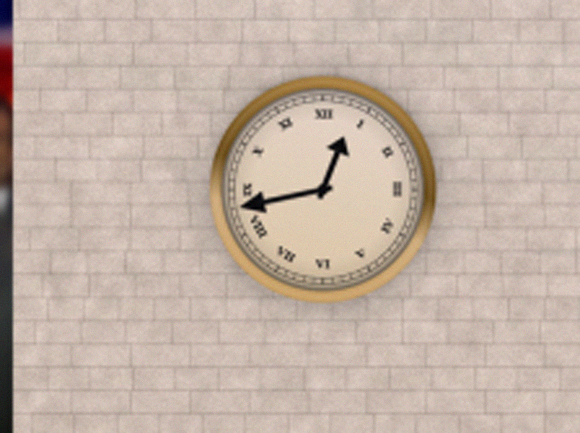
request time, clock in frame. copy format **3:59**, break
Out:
**12:43**
